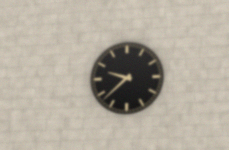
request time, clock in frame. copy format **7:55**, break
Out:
**9:38**
